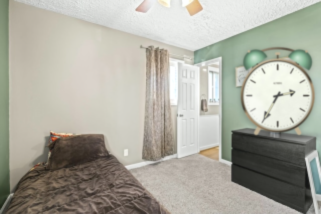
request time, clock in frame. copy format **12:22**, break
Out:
**2:35**
